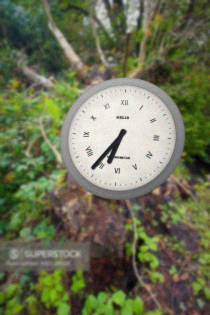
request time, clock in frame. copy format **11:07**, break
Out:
**6:36**
